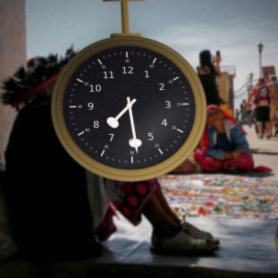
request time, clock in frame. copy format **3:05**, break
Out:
**7:29**
